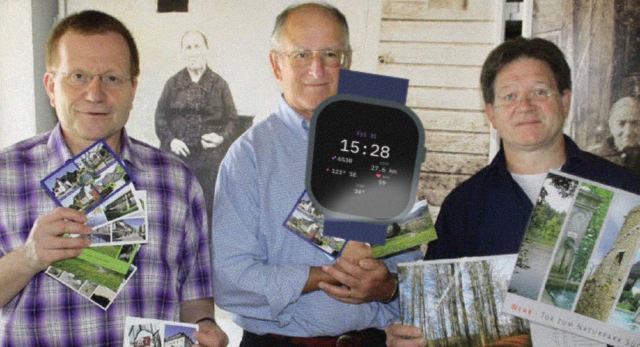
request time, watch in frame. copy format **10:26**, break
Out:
**15:28**
